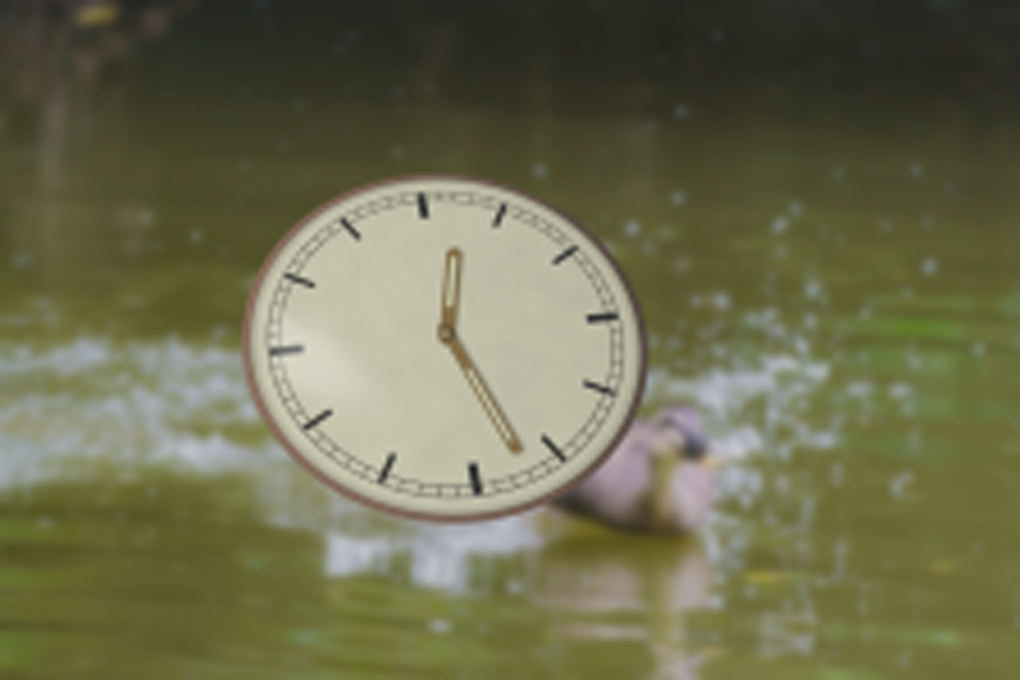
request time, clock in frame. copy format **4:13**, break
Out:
**12:27**
